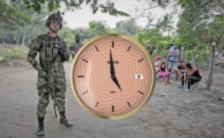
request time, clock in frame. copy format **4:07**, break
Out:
**4:59**
